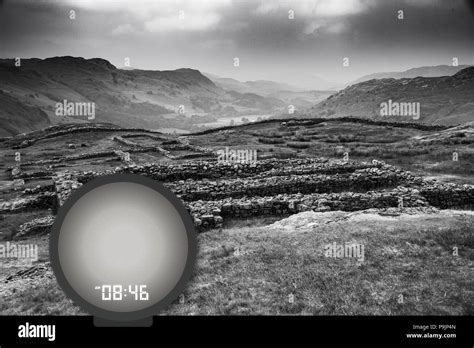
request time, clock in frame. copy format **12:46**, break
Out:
**8:46**
